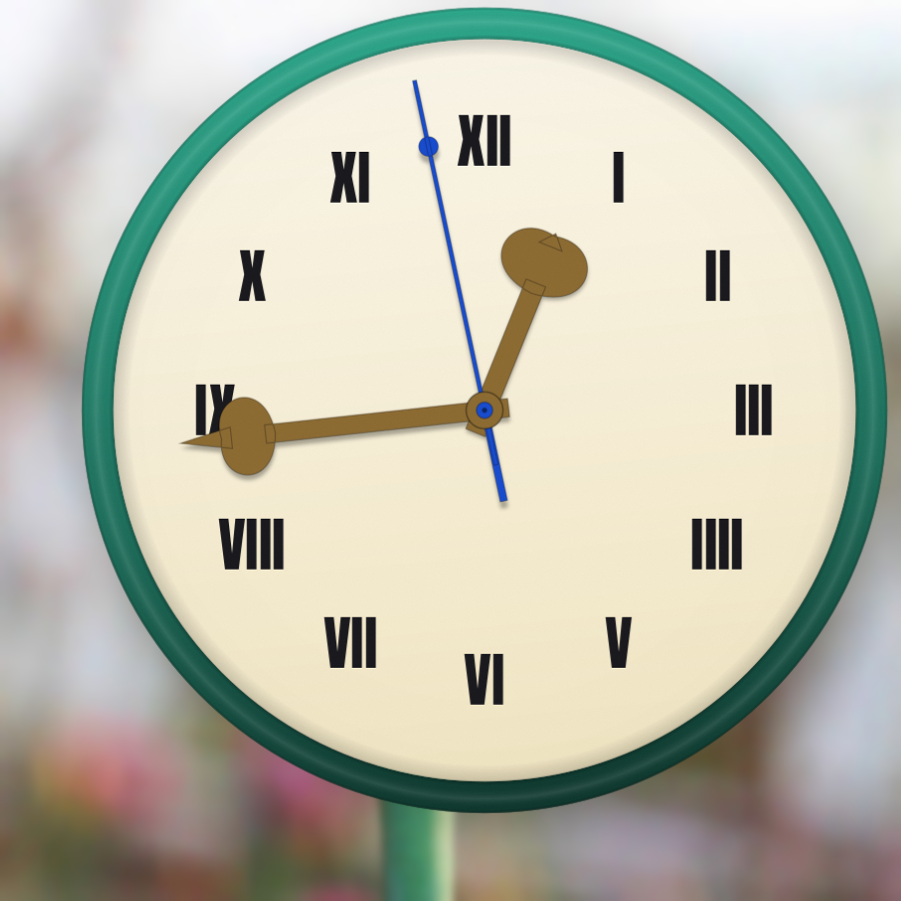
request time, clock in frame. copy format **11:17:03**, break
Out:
**12:43:58**
